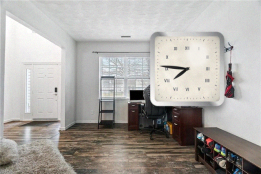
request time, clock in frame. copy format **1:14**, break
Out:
**7:46**
